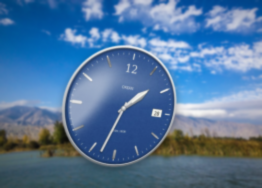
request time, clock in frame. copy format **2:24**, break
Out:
**1:33**
